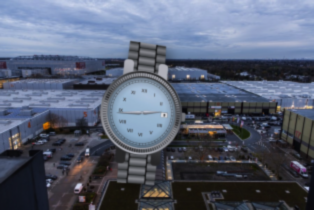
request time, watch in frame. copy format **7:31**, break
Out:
**2:44**
